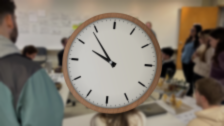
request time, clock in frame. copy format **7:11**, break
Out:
**9:54**
